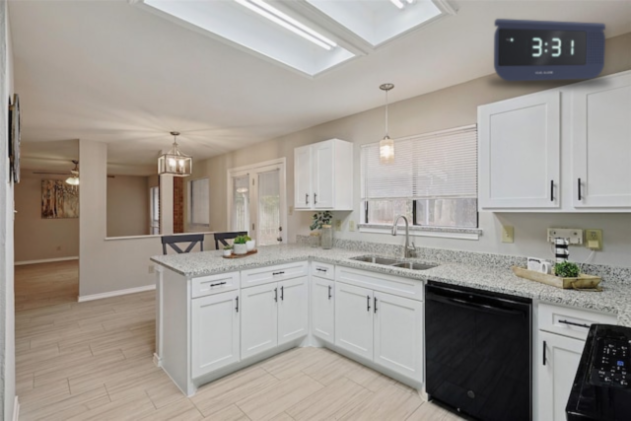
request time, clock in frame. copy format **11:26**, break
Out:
**3:31**
